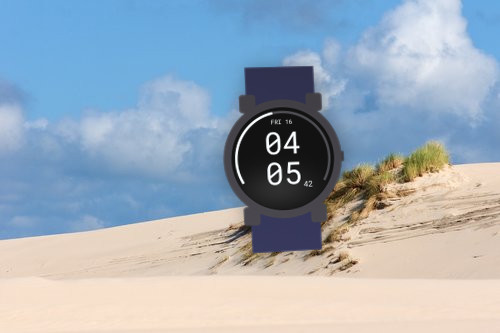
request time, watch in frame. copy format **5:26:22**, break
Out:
**4:05:42**
